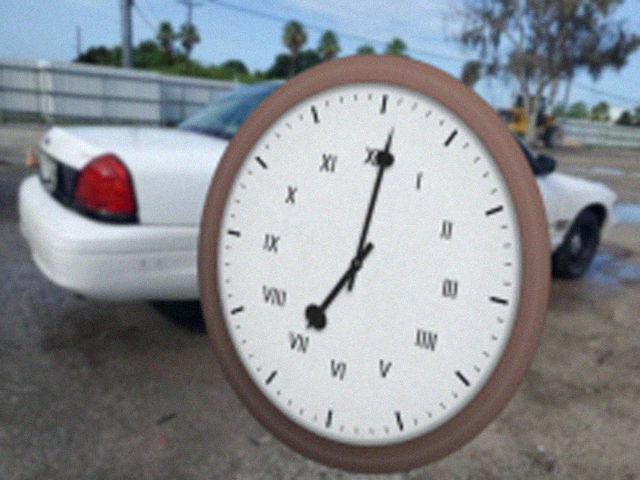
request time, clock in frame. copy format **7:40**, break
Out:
**7:01**
